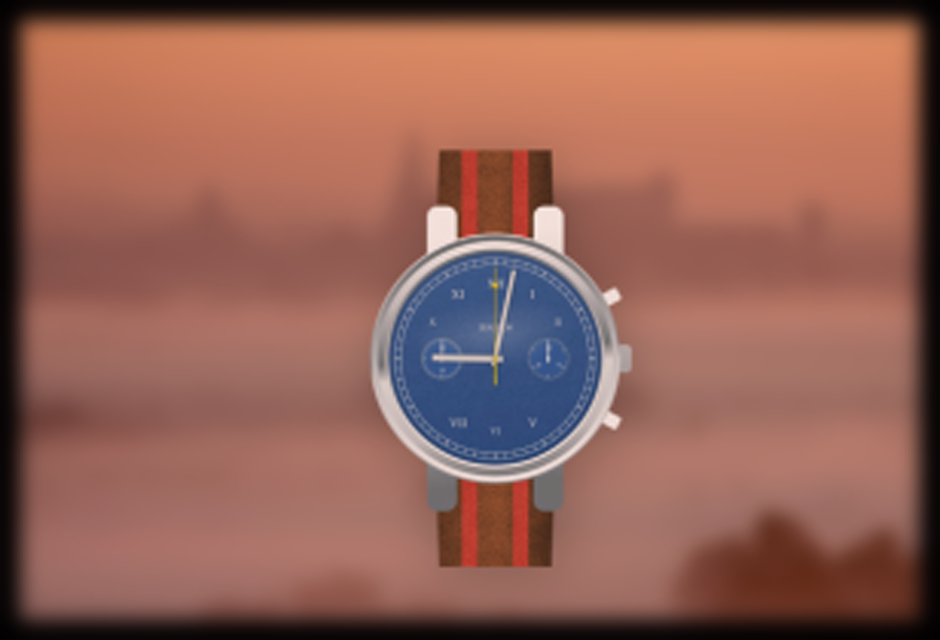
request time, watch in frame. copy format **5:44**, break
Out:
**9:02**
